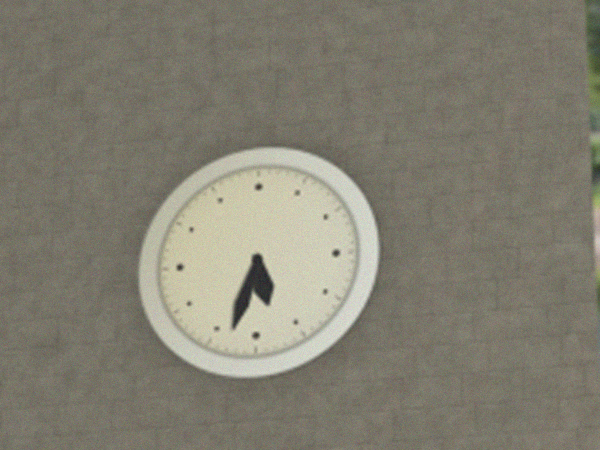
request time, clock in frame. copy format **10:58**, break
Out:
**5:33**
